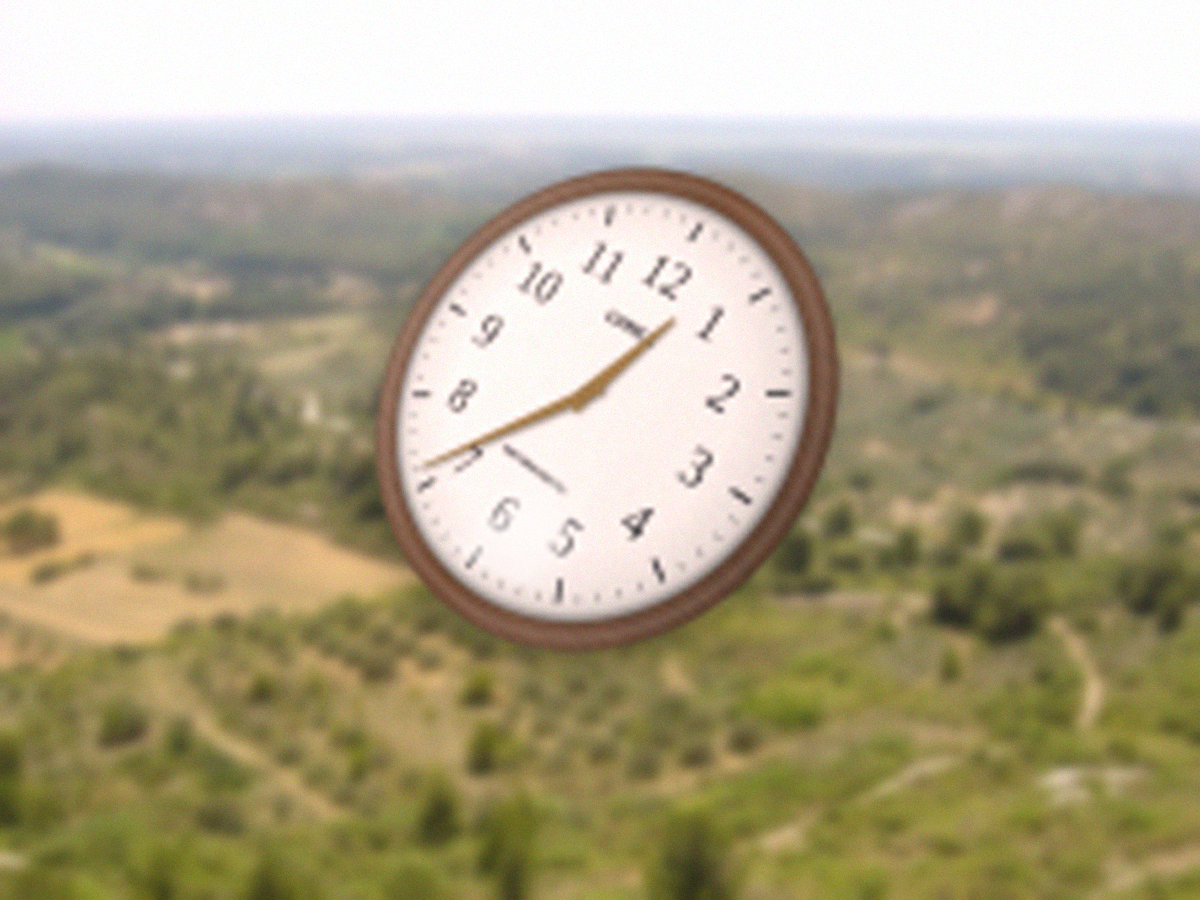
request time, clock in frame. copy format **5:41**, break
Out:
**12:36**
